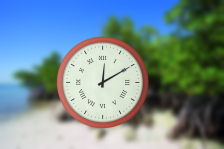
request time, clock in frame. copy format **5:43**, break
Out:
**12:10**
